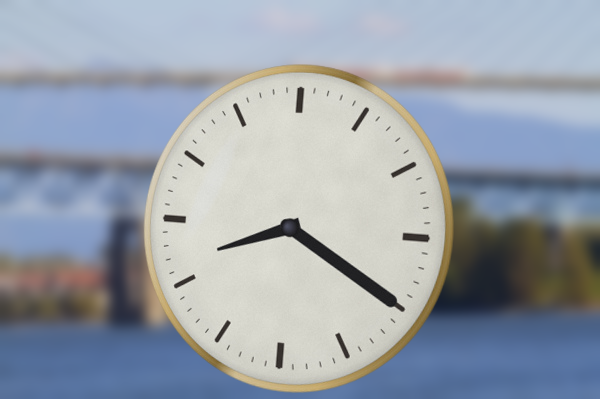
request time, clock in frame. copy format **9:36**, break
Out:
**8:20**
